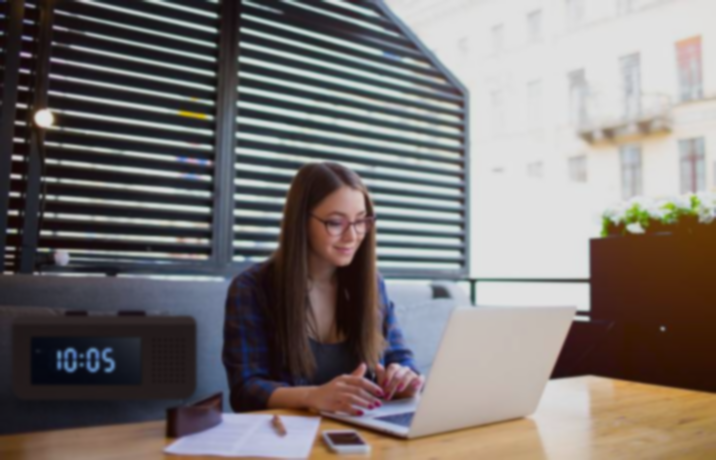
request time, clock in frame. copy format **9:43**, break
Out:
**10:05**
